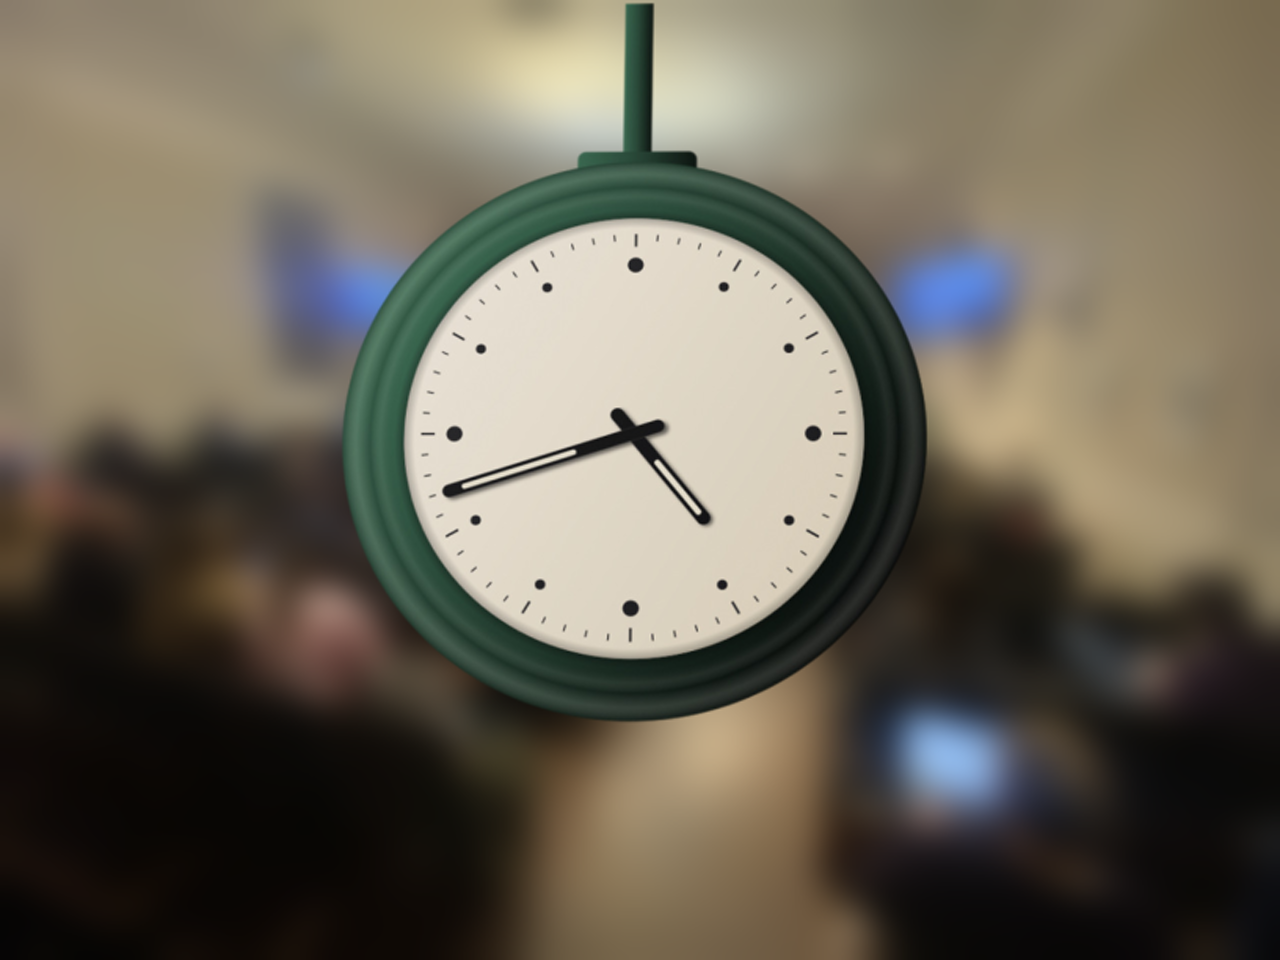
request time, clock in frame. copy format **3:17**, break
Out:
**4:42**
